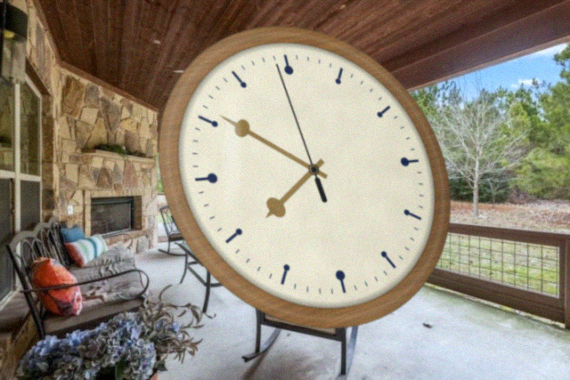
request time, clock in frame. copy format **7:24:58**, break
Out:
**7:50:59**
